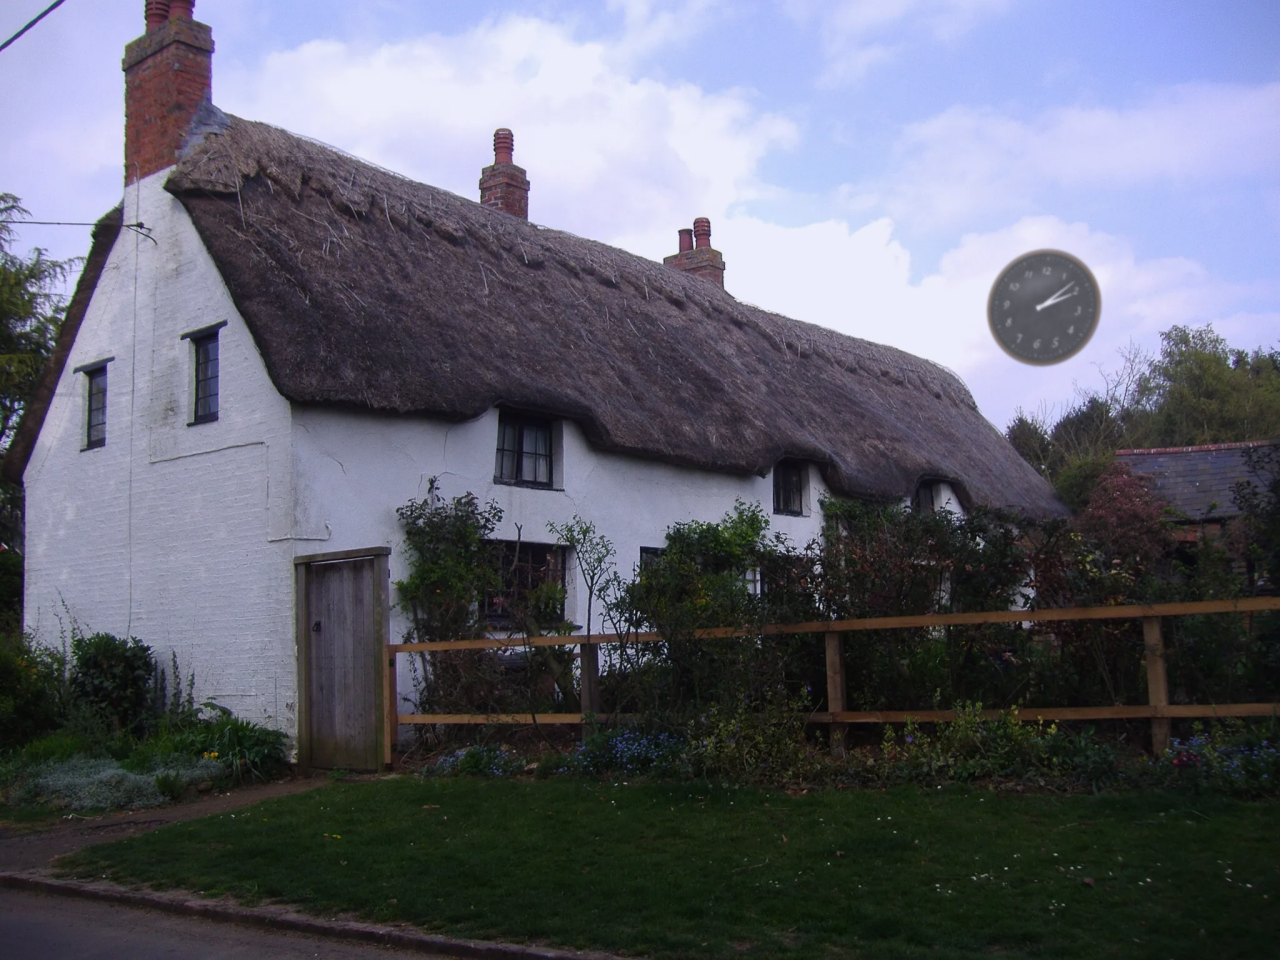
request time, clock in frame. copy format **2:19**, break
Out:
**2:08**
